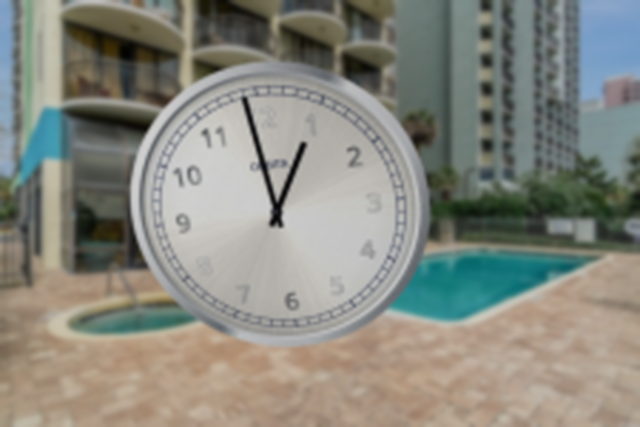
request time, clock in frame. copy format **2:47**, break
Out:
**12:59**
